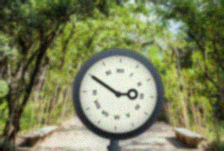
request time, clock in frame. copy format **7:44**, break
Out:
**2:50**
